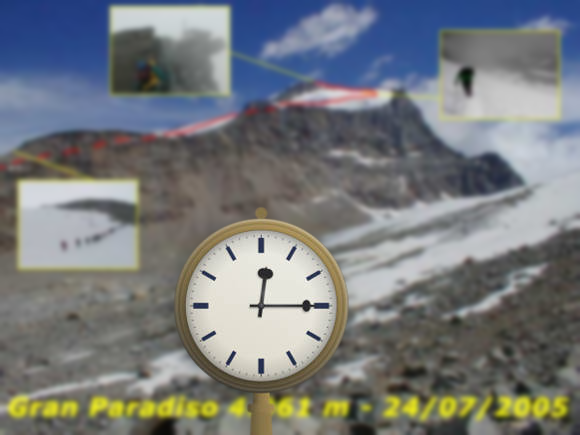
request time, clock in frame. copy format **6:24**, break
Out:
**12:15**
